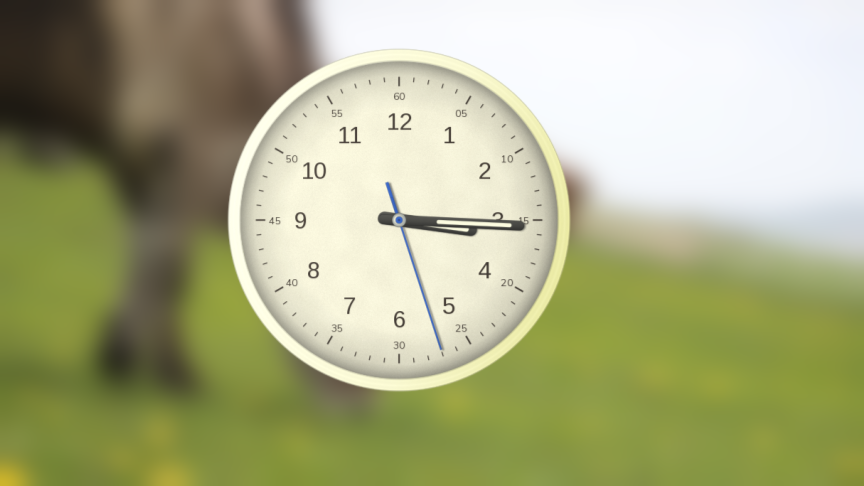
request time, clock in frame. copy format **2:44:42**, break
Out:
**3:15:27**
